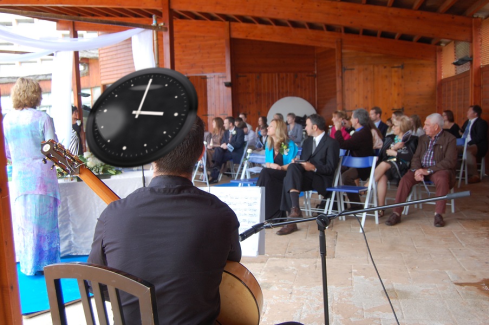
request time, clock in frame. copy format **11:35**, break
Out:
**3:00**
